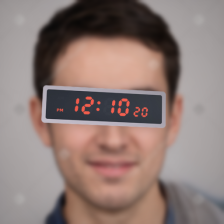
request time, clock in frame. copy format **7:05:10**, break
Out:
**12:10:20**
